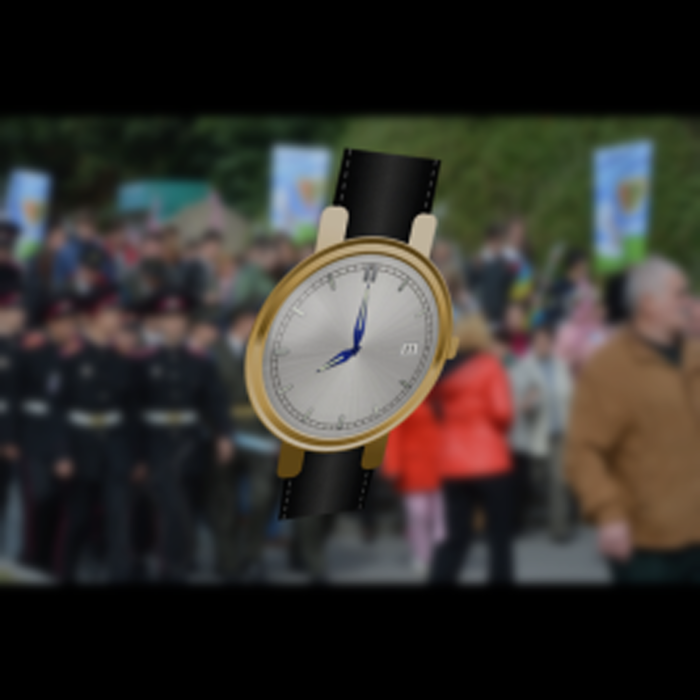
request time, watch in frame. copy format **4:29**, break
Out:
**8:00**
